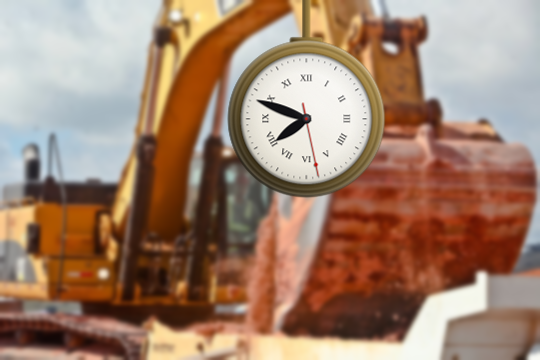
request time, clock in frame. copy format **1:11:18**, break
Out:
**7:48:28**
